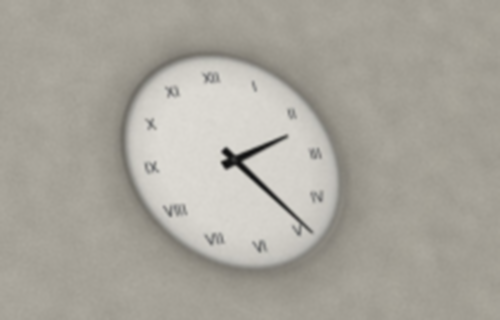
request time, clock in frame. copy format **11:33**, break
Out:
**2:24**
